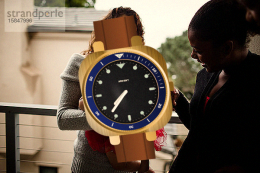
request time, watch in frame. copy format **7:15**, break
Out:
**7:37**
